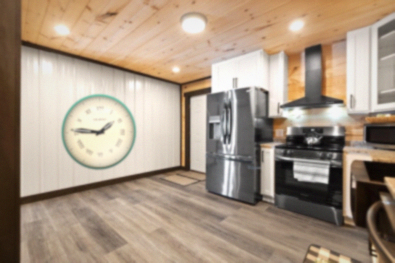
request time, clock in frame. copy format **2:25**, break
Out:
**1:46**
